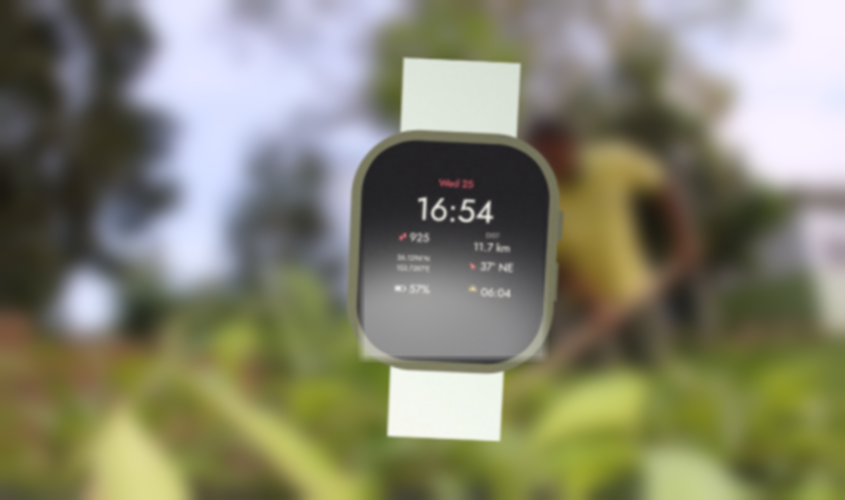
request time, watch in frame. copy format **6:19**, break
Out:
**16:54**
